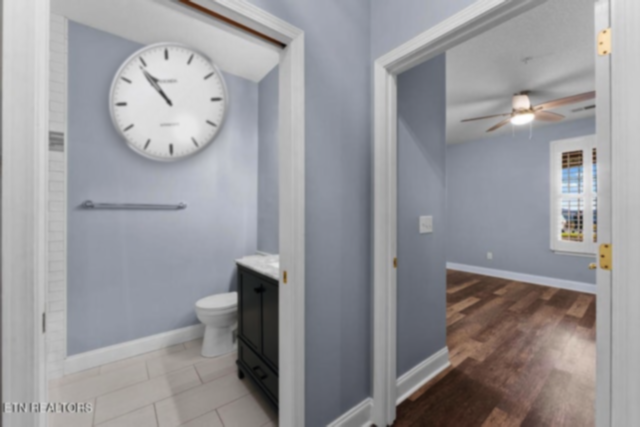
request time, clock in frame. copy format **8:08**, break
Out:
**10:54**
